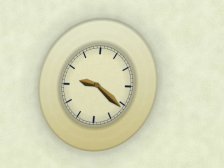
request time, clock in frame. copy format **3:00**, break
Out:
**9:21**
